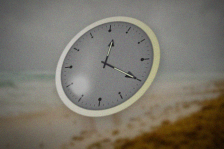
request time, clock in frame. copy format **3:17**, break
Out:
**12:20**
